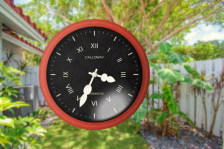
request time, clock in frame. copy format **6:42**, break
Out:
**3:34**
